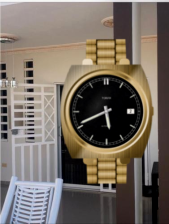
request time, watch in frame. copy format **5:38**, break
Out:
**5:41**
